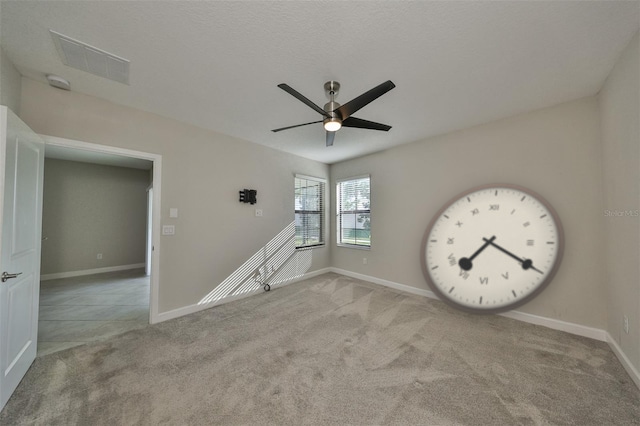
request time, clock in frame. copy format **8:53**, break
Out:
**7:20**
